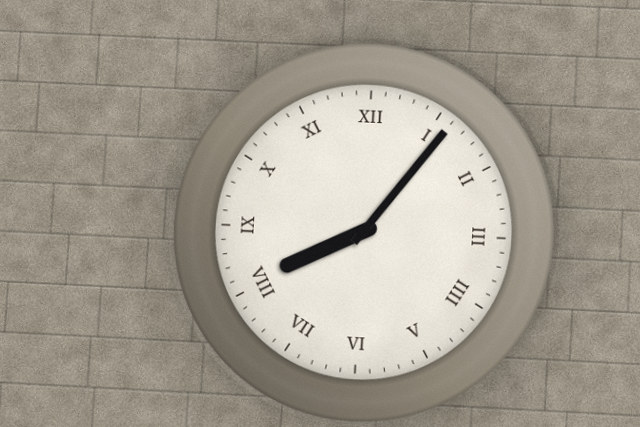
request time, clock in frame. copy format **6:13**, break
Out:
**8:06**
